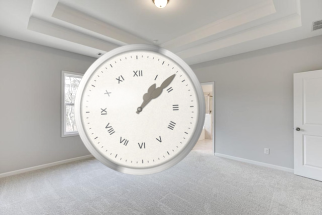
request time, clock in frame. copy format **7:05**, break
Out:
**1:08**
